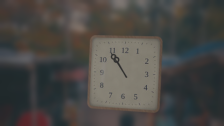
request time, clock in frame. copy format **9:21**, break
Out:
**10:54**
